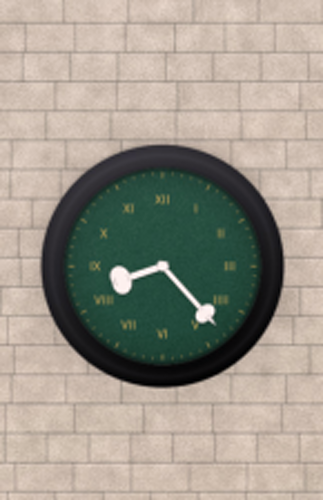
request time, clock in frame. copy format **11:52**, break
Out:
**8:23**
